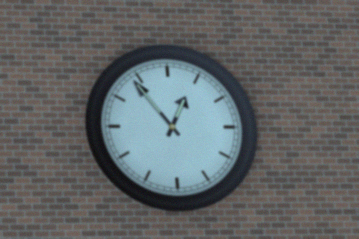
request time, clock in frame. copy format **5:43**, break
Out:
**12:54**
